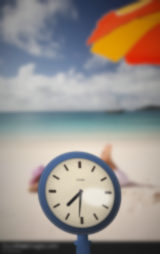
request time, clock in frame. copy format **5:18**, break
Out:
**7:31**
